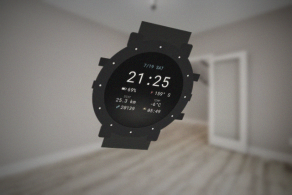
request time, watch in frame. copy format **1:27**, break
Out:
**21:25**
